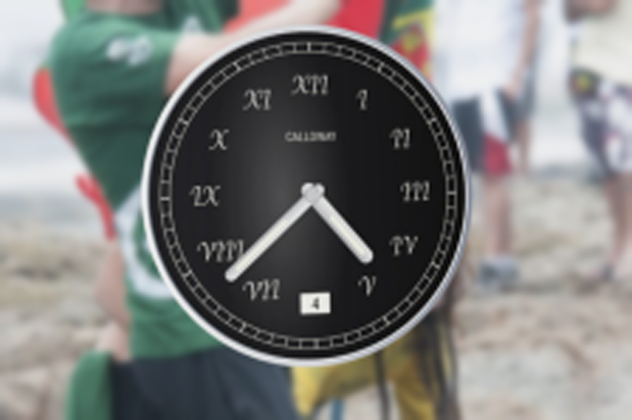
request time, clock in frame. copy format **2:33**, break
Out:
**4:38**
